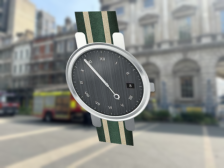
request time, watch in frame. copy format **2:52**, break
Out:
**4:54**
